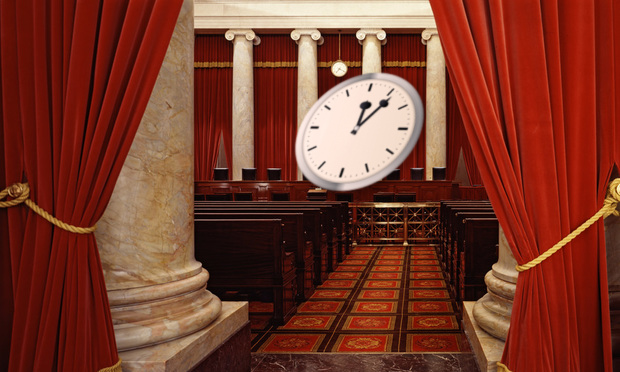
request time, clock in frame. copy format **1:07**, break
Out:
**12:06**
